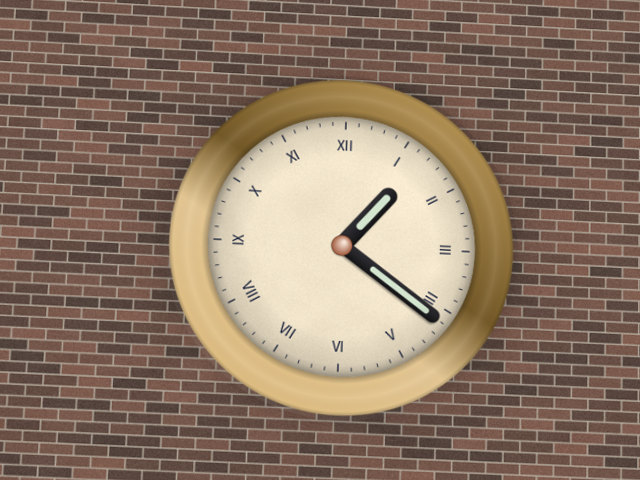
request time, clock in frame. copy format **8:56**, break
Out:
**1:21**
